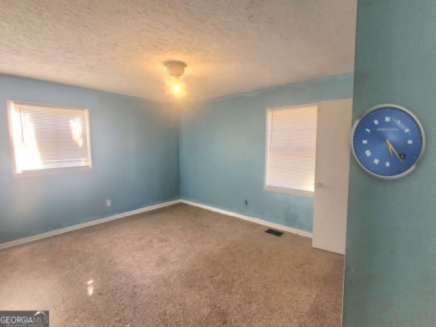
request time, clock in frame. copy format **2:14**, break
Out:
**5:24**
